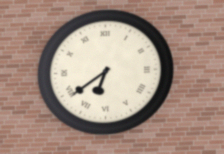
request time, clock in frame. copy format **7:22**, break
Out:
**6:39**
